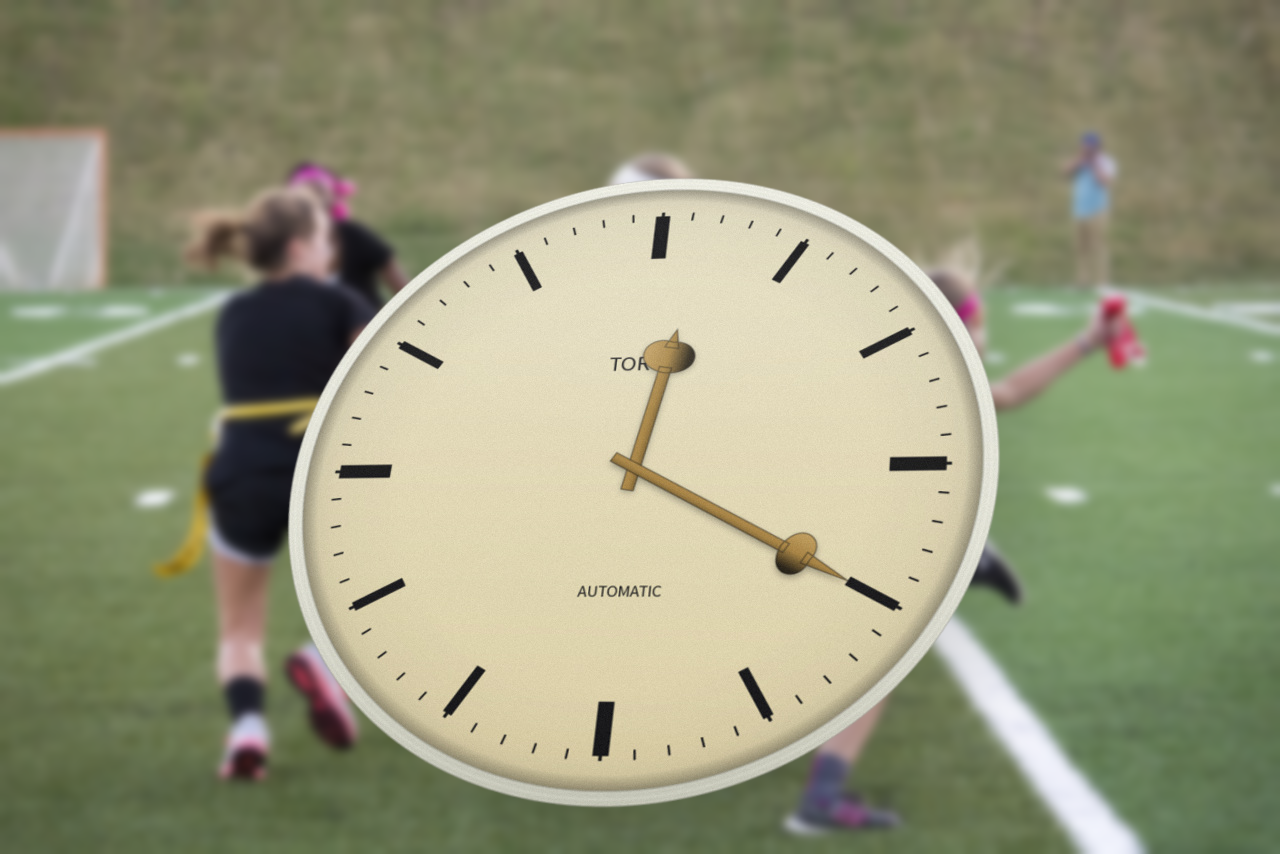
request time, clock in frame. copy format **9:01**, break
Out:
**12:20**
